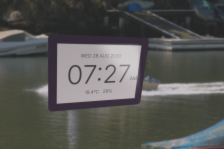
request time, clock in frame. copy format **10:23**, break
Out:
**7:27**
